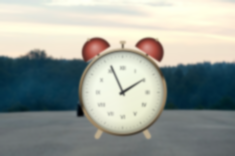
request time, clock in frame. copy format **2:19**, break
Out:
**1:56**
